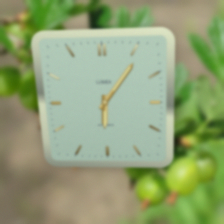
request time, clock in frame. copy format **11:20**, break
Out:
**6:06**
